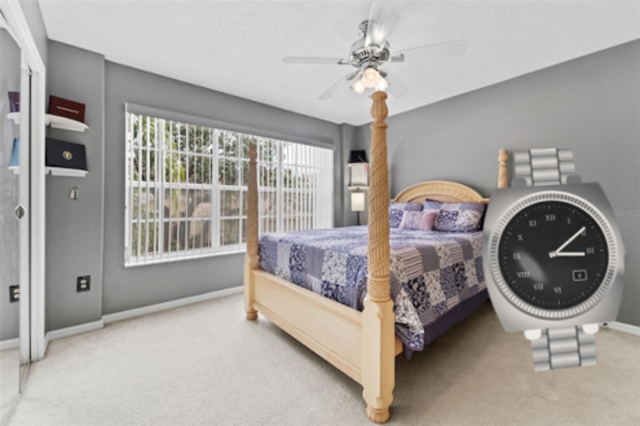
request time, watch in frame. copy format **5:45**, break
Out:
**3:09**
